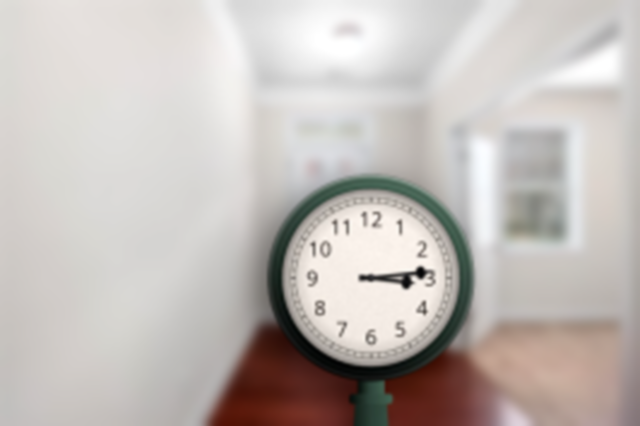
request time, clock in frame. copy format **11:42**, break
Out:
**3:14**
